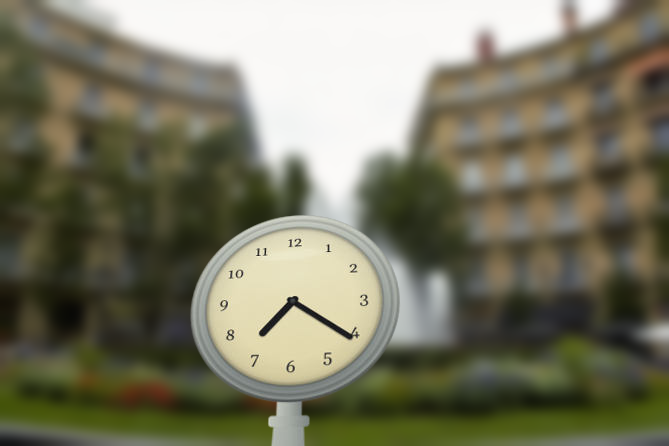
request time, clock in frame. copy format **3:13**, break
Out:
**7:21**
